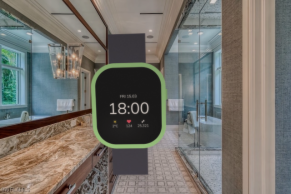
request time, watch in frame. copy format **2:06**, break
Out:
**18:00**
